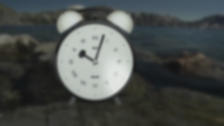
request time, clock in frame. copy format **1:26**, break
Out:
**10:03**
